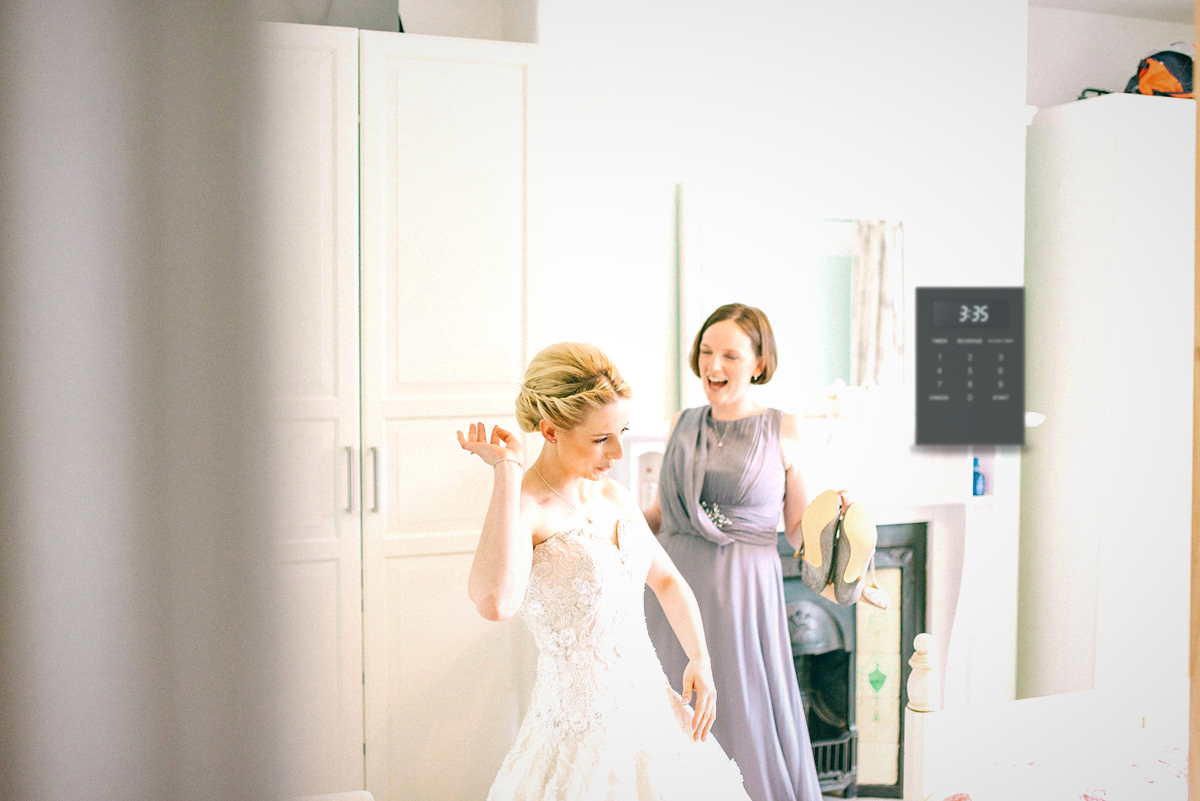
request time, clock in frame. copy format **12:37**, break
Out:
**3:35**
